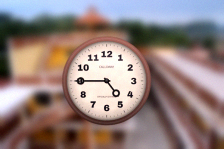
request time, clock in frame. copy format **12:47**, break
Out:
**4:45**
